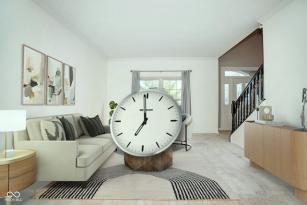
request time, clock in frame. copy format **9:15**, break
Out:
**6:59**
